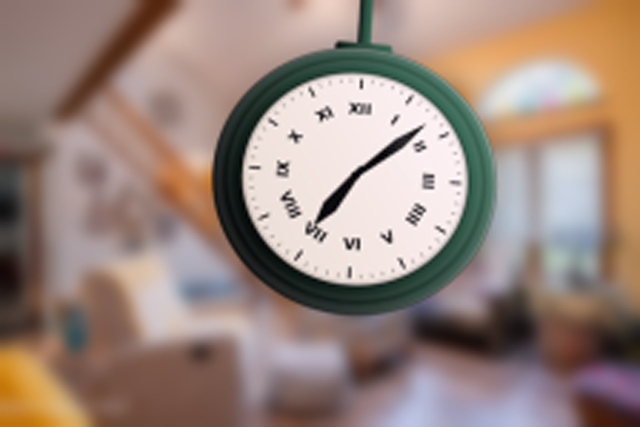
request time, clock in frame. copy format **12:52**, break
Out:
**7:08**
